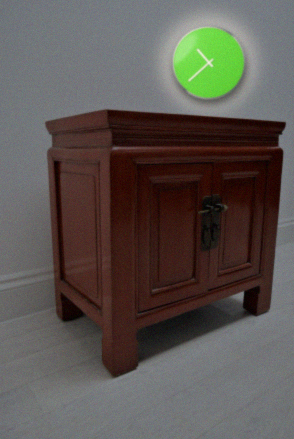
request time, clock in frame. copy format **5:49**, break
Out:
**10:38**
